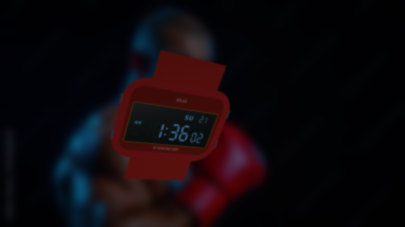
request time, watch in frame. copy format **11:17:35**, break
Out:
**1:36:02**
